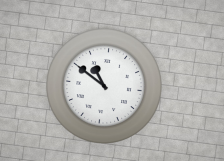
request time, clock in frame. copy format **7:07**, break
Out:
**10:50**
